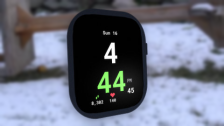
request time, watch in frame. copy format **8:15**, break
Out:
**4:44**
